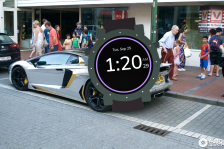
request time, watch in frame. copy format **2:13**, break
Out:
**1:20**
